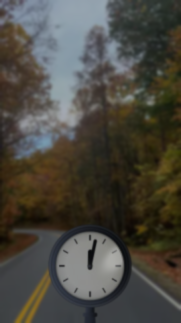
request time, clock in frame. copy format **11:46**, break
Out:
**12:02**
